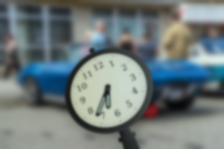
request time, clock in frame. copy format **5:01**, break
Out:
**6:37**
